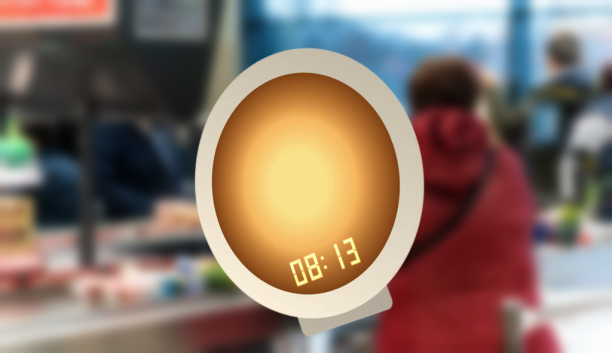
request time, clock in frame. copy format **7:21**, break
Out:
**8:13**
